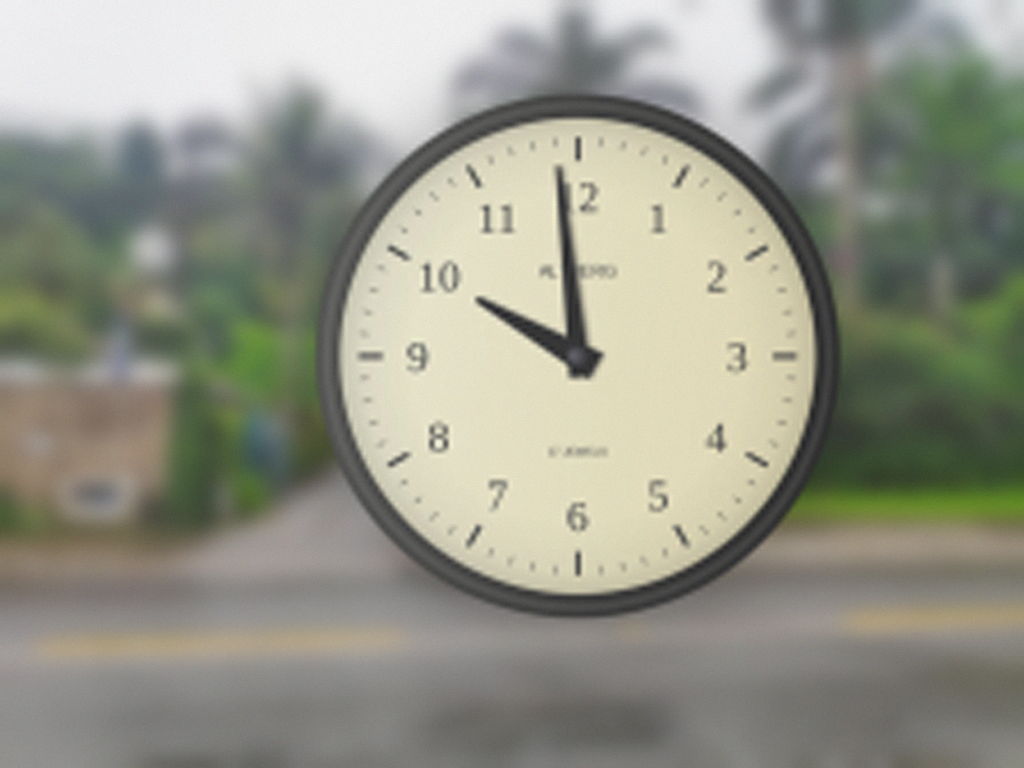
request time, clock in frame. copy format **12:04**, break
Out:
**9:59**
